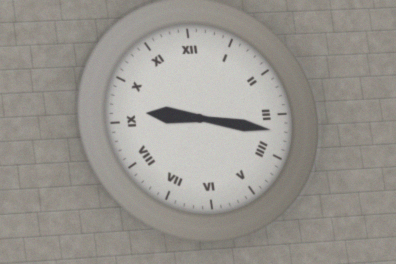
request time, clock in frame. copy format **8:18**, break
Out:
**9:17**
